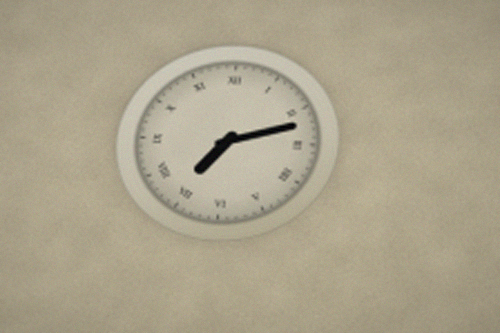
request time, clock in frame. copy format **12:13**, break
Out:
**7:12**
